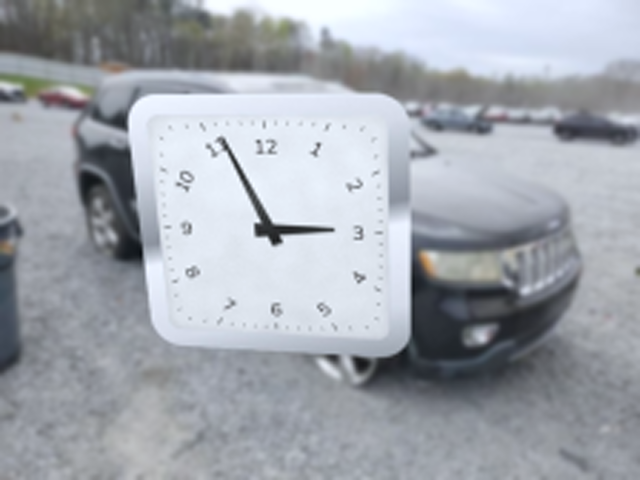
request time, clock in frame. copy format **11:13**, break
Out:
**2:56**
